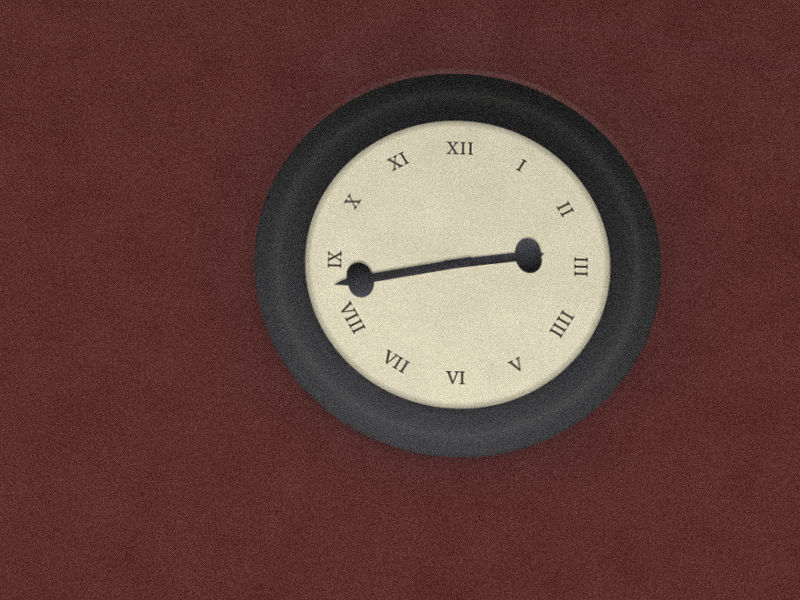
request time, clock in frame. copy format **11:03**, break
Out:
**2:43**
